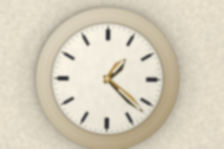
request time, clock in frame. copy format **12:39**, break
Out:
**1:22**
